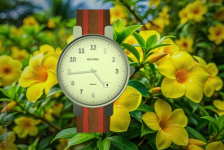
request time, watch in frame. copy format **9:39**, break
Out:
**4:44**
